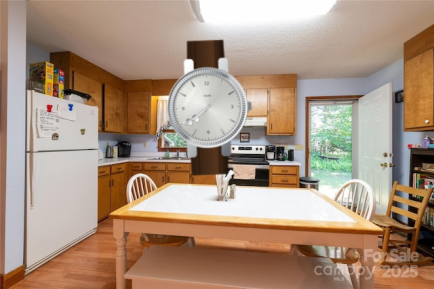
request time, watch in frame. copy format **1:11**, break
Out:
**7:39**
